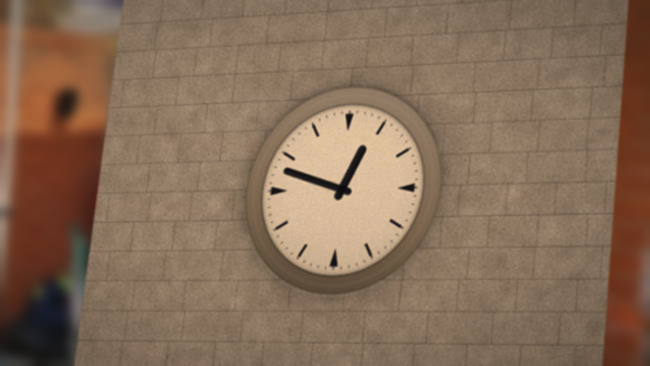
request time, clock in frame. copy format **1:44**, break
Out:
**12:48**
